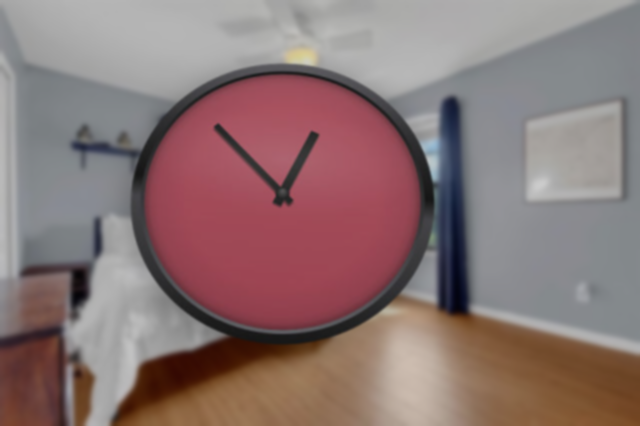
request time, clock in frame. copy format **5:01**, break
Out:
**12:53**
